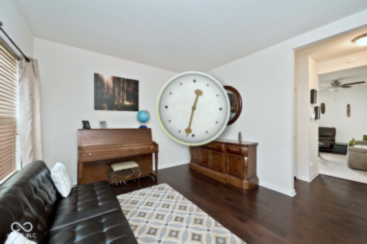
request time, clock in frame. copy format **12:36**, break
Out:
**12:32**
